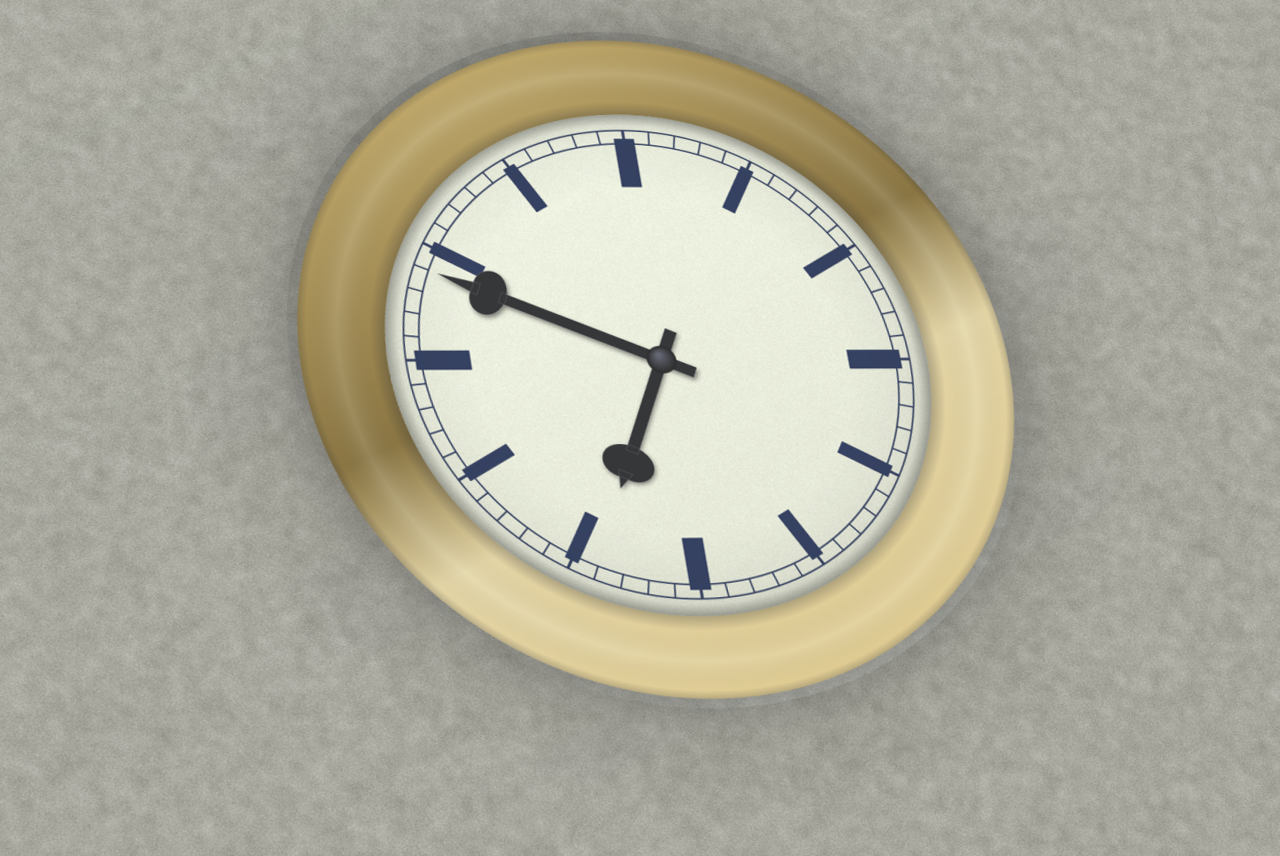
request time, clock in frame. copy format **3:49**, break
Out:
**6:49**
